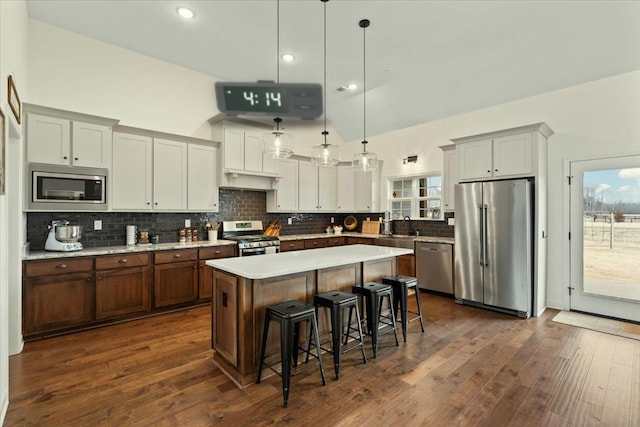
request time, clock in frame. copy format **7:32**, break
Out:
**4:14**
